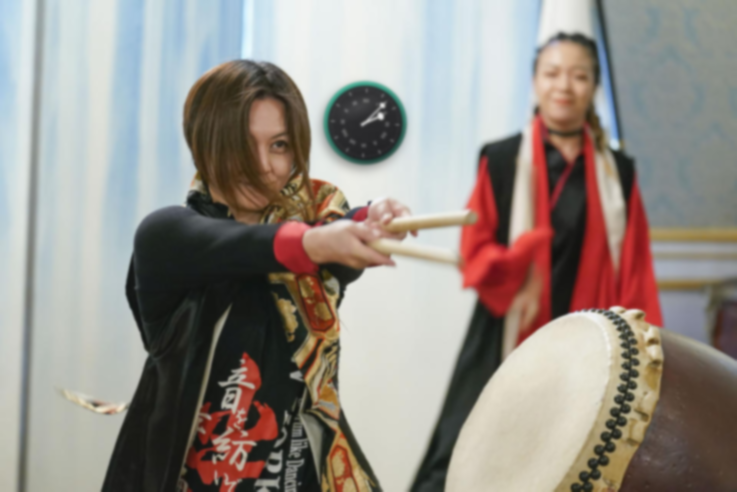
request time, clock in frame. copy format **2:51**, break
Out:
**2:07**
